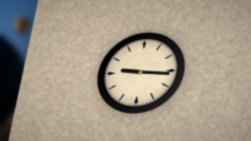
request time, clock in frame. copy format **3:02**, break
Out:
**9:16**
